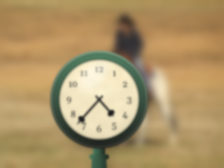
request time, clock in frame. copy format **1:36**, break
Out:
**4:37**
